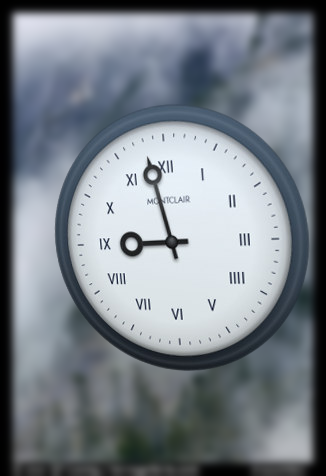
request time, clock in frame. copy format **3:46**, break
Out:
**8:58**
